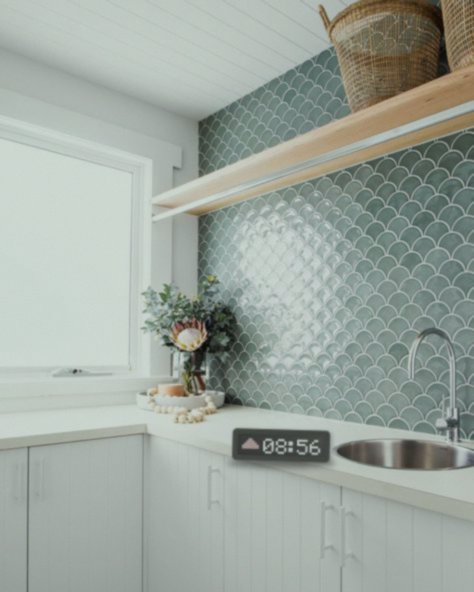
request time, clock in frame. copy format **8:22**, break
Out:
**8:56**
